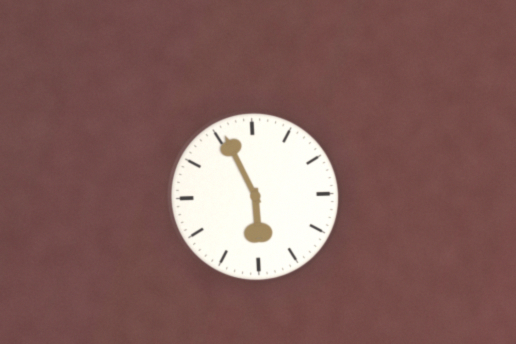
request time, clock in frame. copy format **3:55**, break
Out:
**5:56**
